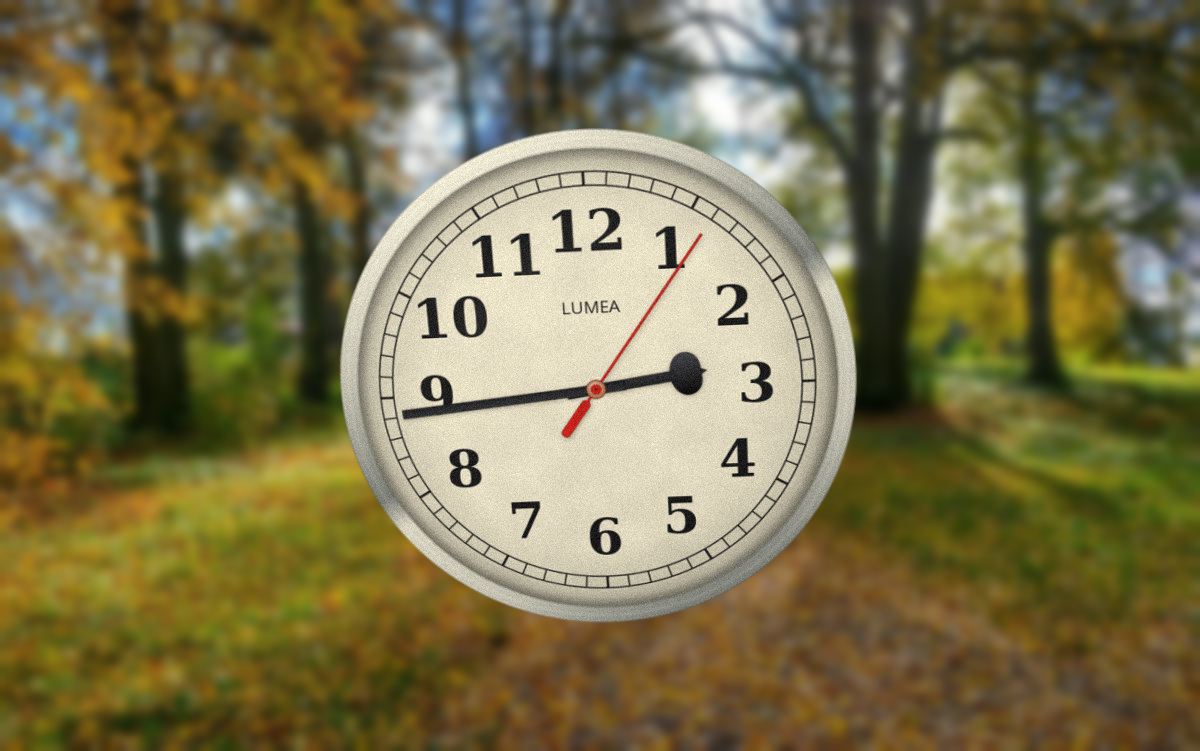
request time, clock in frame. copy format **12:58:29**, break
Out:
**2:44:06**
